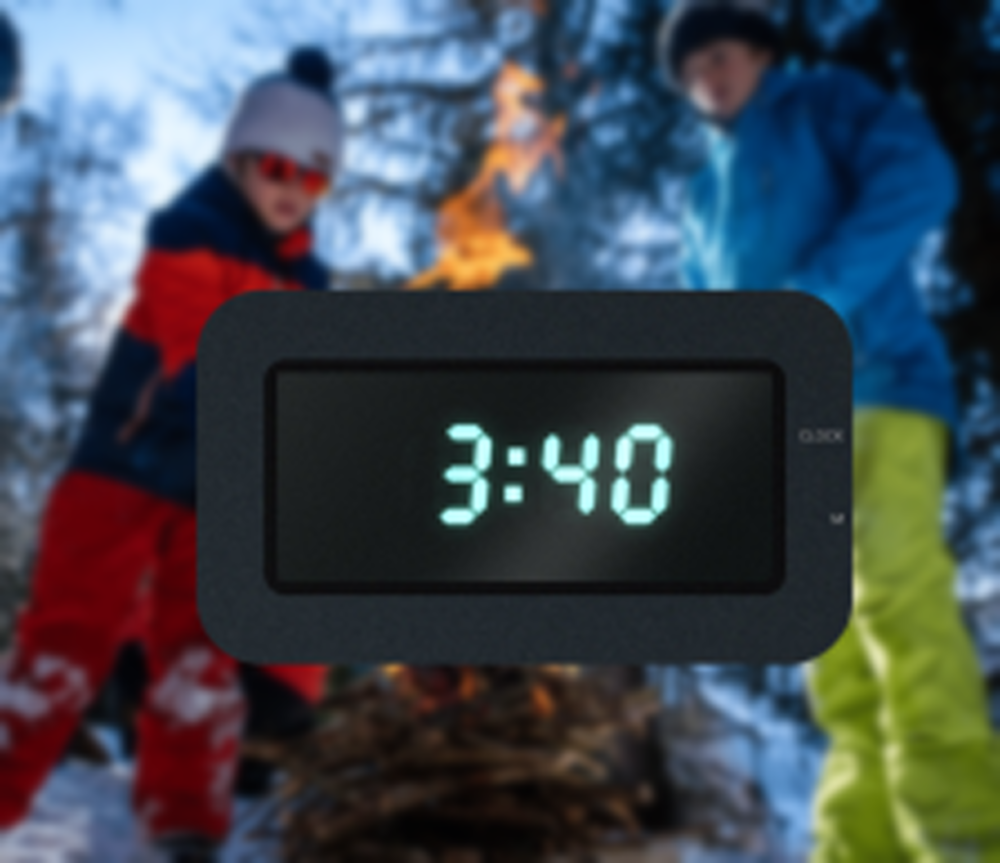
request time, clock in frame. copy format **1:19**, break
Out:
**3:40**
